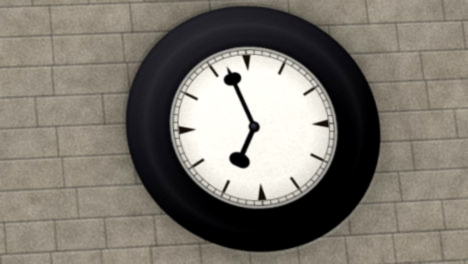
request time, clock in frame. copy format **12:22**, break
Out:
**6:57**
